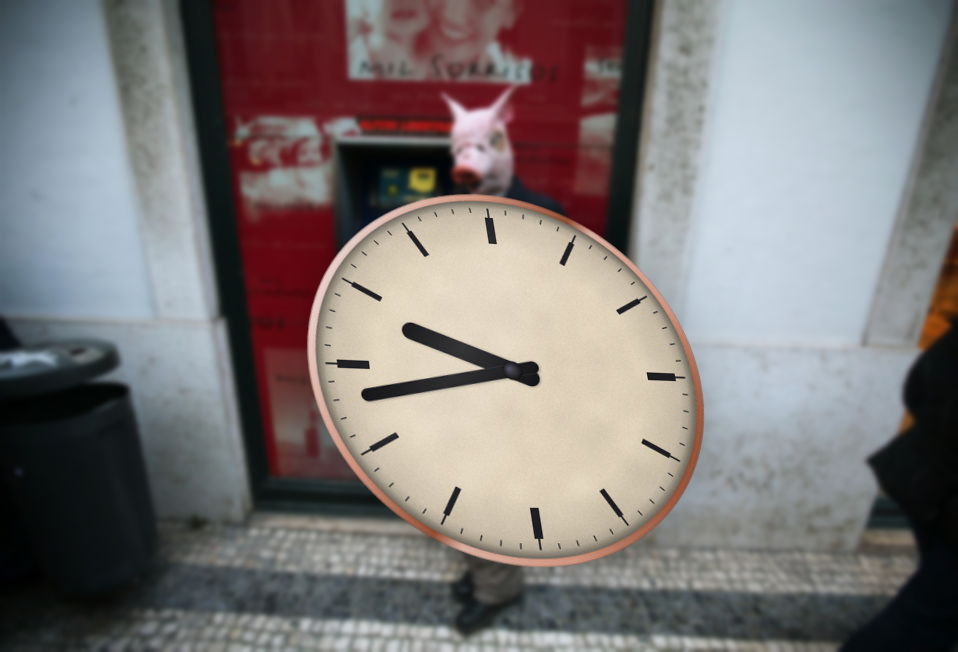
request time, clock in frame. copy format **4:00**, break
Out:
**9:43**
